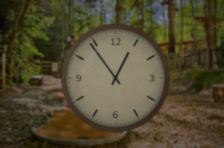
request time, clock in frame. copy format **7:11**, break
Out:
**12:54**
